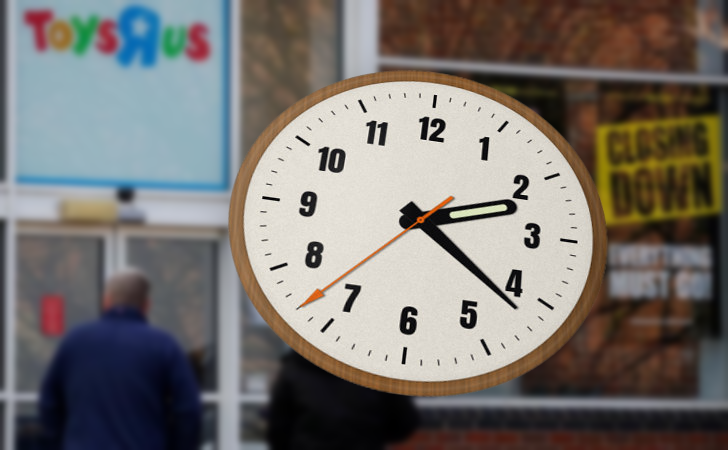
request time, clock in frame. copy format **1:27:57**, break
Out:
**2:21:37**
